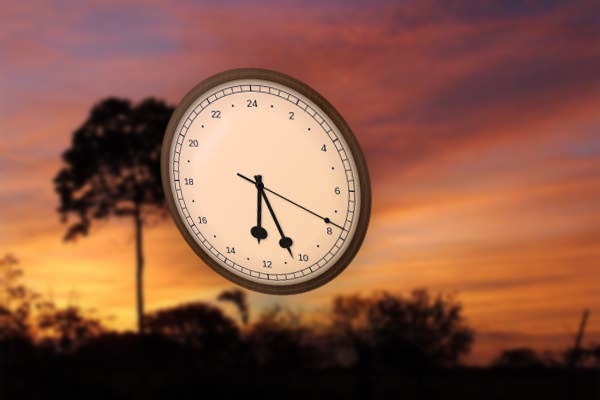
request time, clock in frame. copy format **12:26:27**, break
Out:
**12:26:19**
